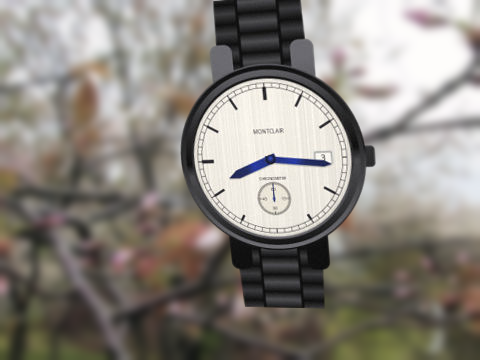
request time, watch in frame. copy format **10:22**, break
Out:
**8:16**
